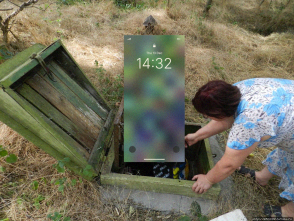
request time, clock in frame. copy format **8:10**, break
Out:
**14:32**
